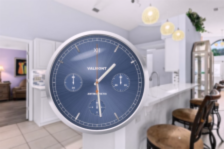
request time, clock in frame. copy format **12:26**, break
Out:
**1:29**
